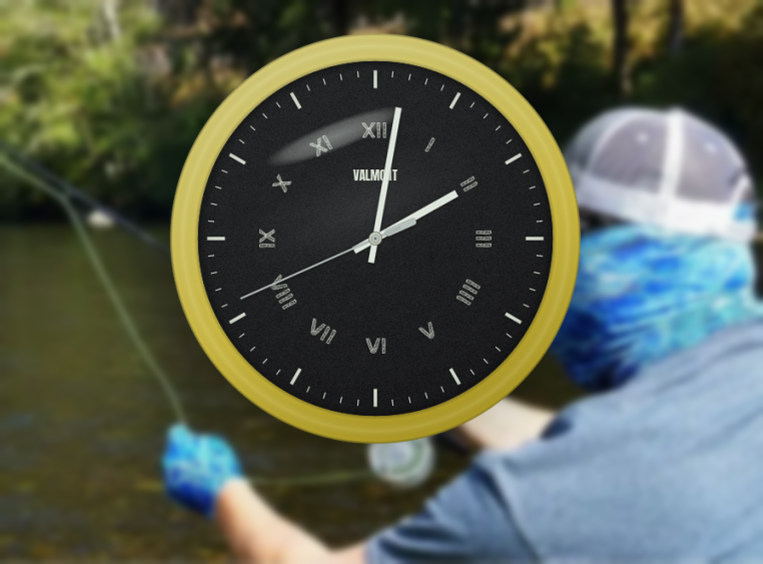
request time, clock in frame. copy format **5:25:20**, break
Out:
**2:01:41**
